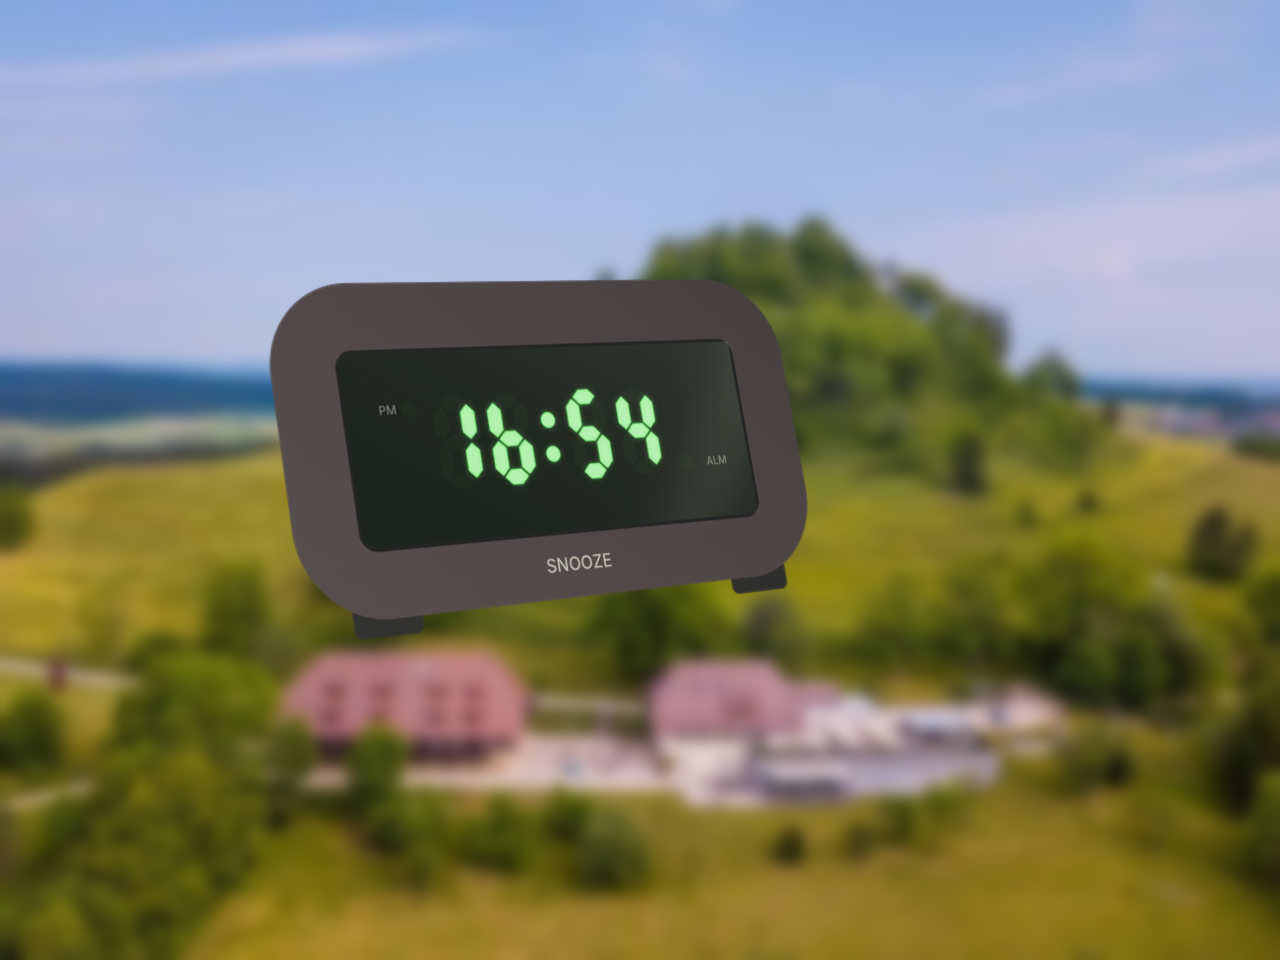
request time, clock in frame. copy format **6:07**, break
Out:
**16:54**
